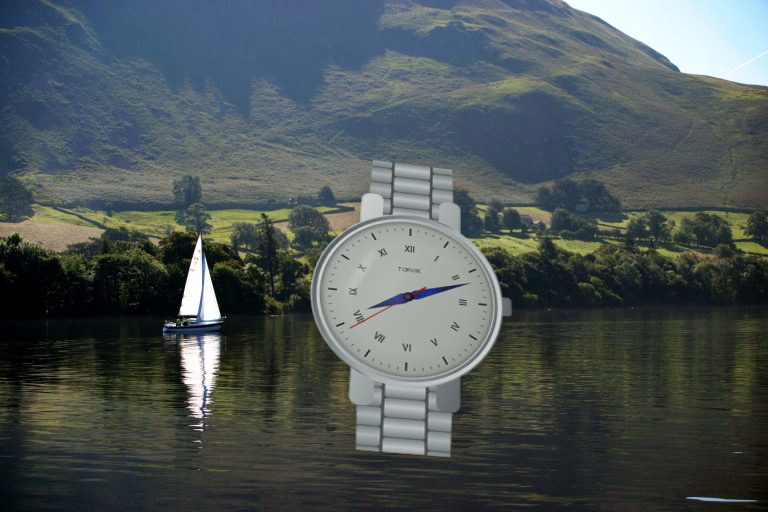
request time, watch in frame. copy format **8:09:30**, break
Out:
**8:11:39**
